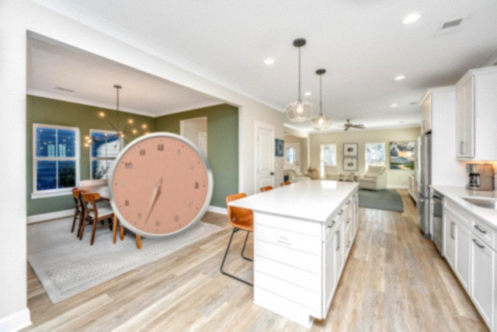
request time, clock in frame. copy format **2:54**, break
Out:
**6:33**
